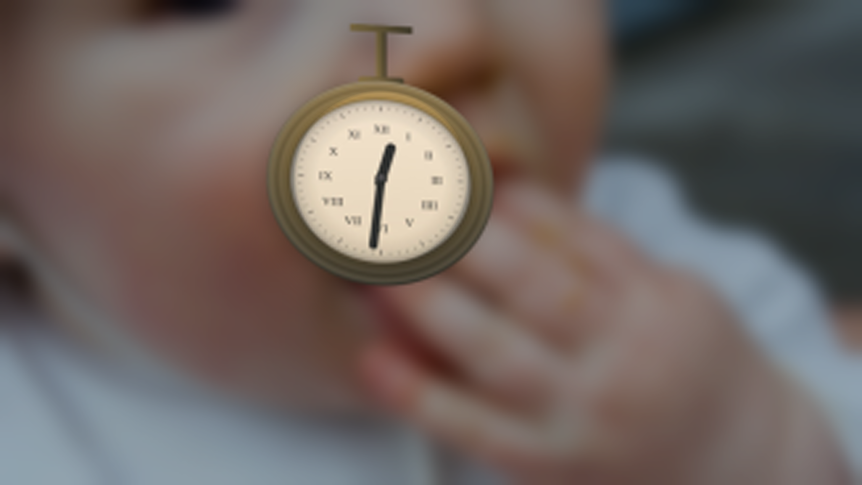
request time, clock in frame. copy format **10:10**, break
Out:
**12:31**
